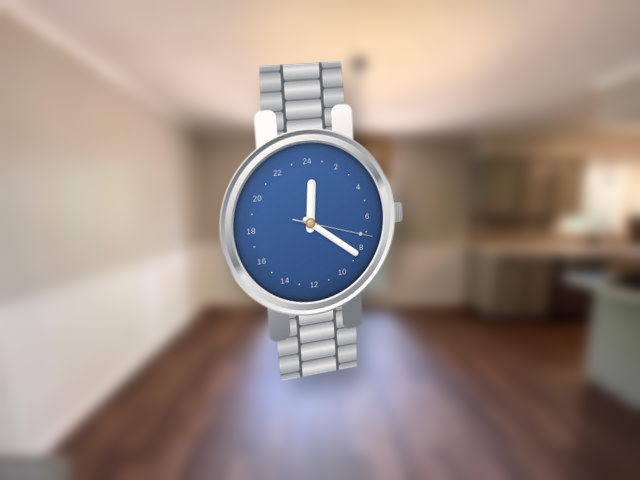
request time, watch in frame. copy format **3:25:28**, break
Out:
**0:21:18**
